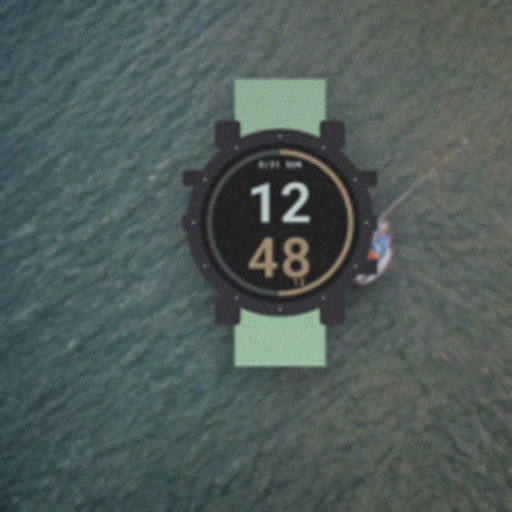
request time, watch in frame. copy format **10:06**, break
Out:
**12:48**
